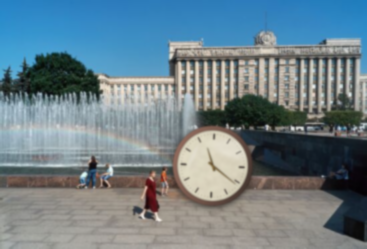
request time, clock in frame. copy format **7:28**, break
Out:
**11:21**
